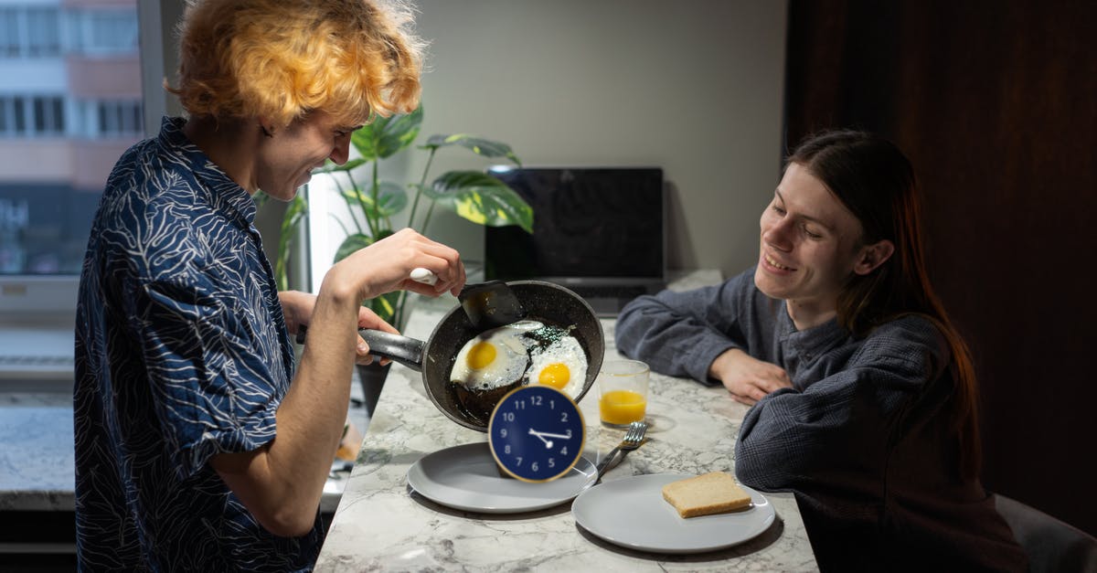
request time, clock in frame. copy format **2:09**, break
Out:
**4:16**
